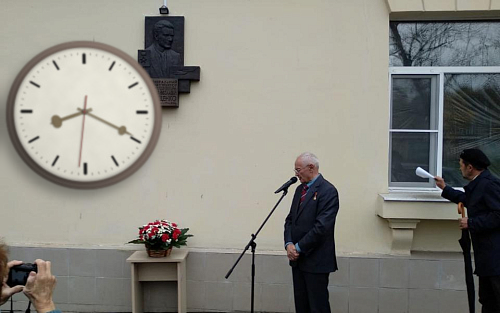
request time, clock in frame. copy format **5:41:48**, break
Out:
**8:19:31**
